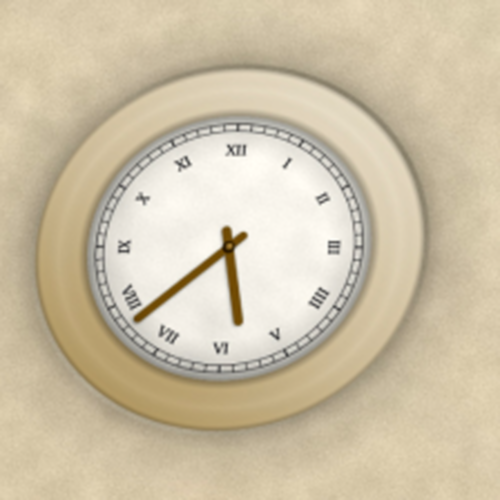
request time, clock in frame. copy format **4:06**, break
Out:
**5:38**
